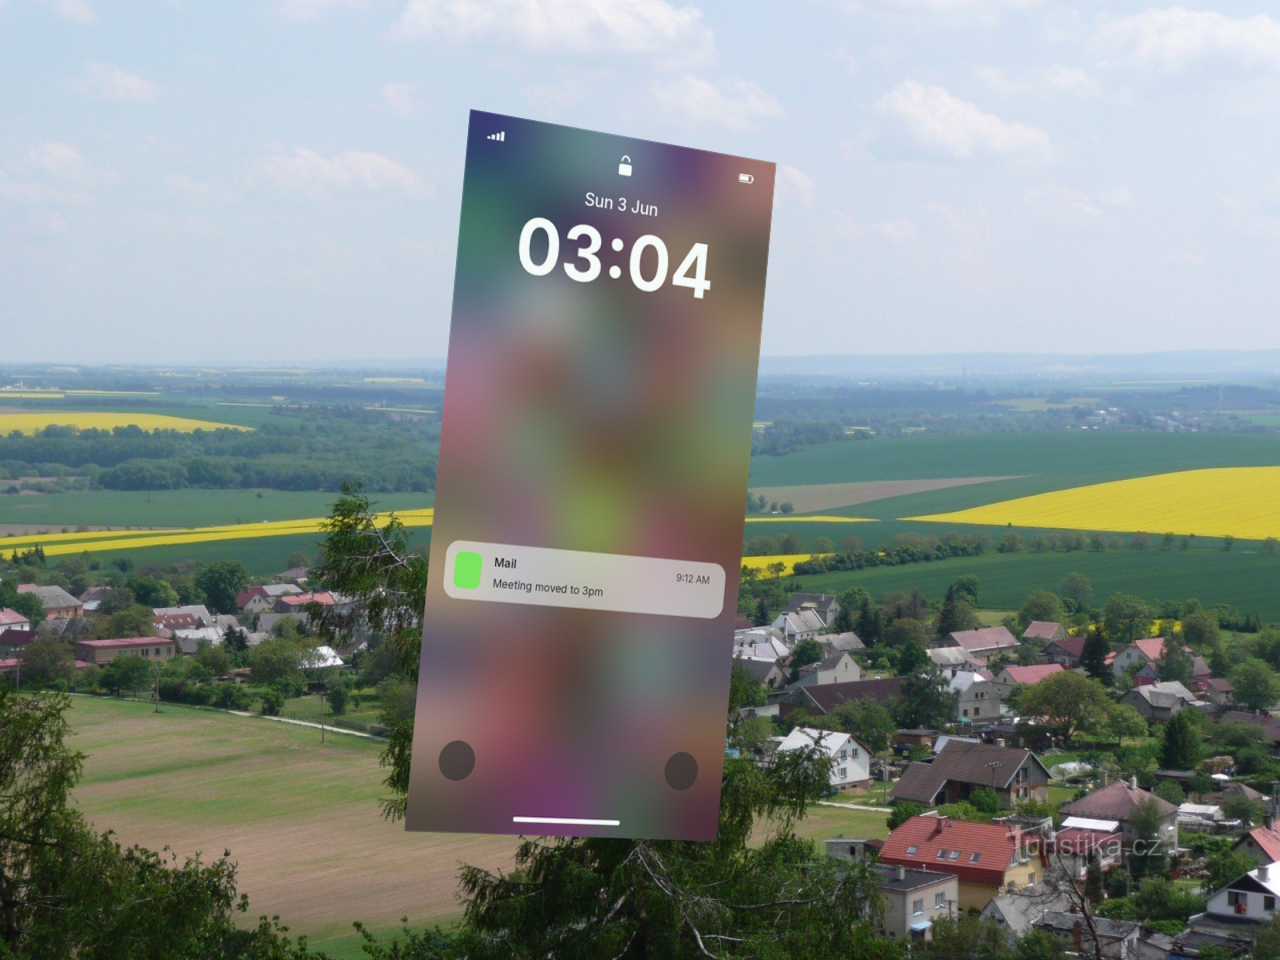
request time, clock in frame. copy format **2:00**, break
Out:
**3:04**
